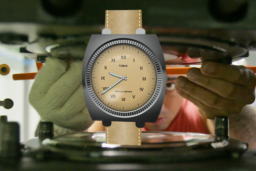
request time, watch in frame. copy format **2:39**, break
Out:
**9:39**
